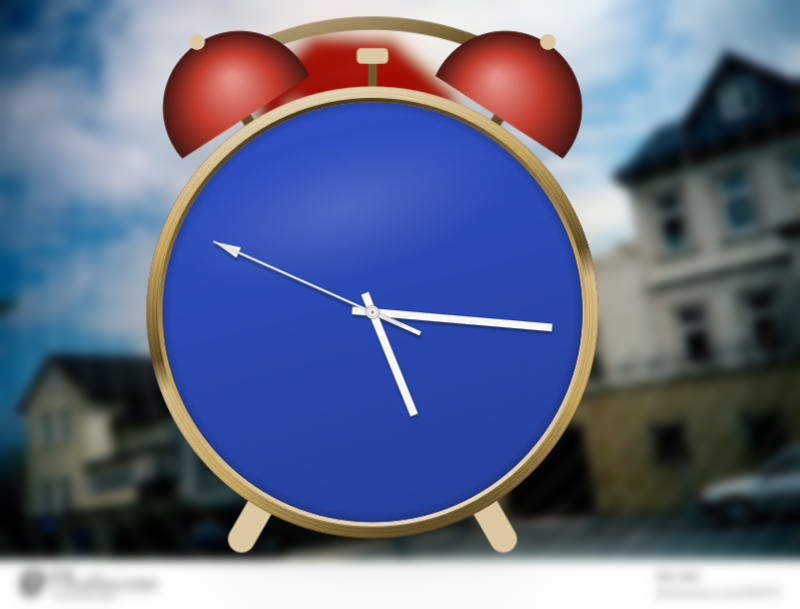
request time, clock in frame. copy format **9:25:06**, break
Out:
**5:15:49**
